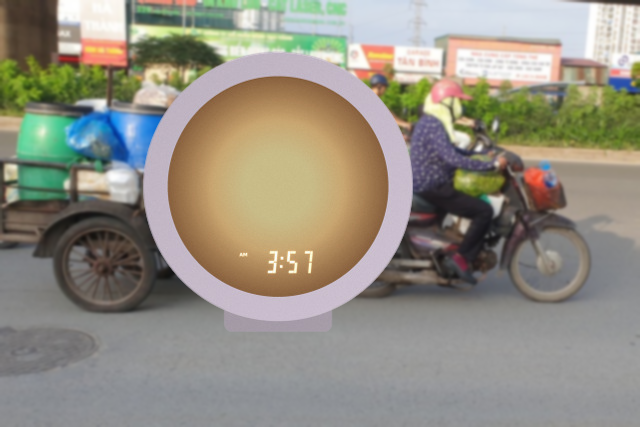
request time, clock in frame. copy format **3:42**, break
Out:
**3:57**
